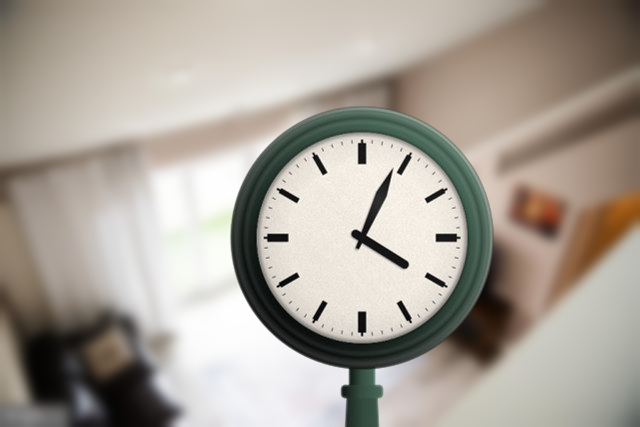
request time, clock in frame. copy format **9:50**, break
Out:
**4:04**
